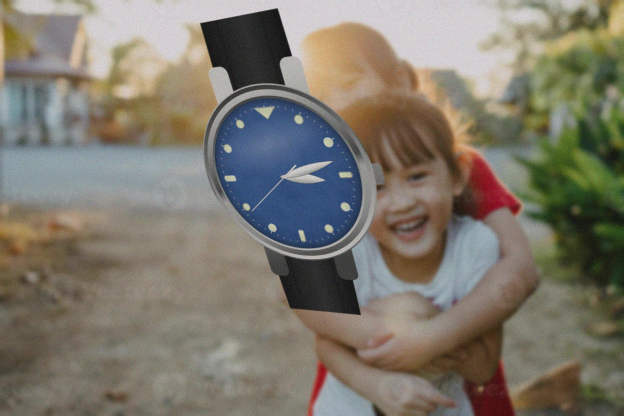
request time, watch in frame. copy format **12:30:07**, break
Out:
**3:12:39**
